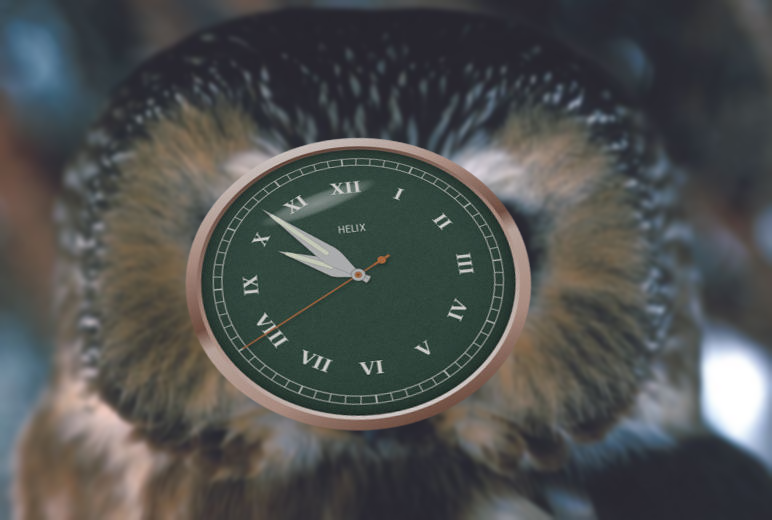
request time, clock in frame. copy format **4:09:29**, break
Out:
**9:52:40**
